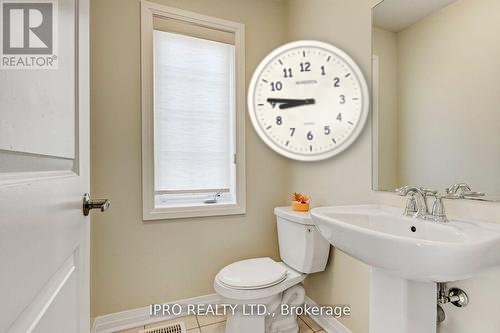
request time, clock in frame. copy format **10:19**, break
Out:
**8:46**
